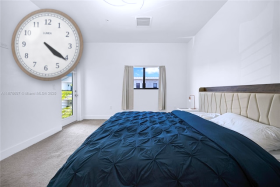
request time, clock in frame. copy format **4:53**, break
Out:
**4:21**
